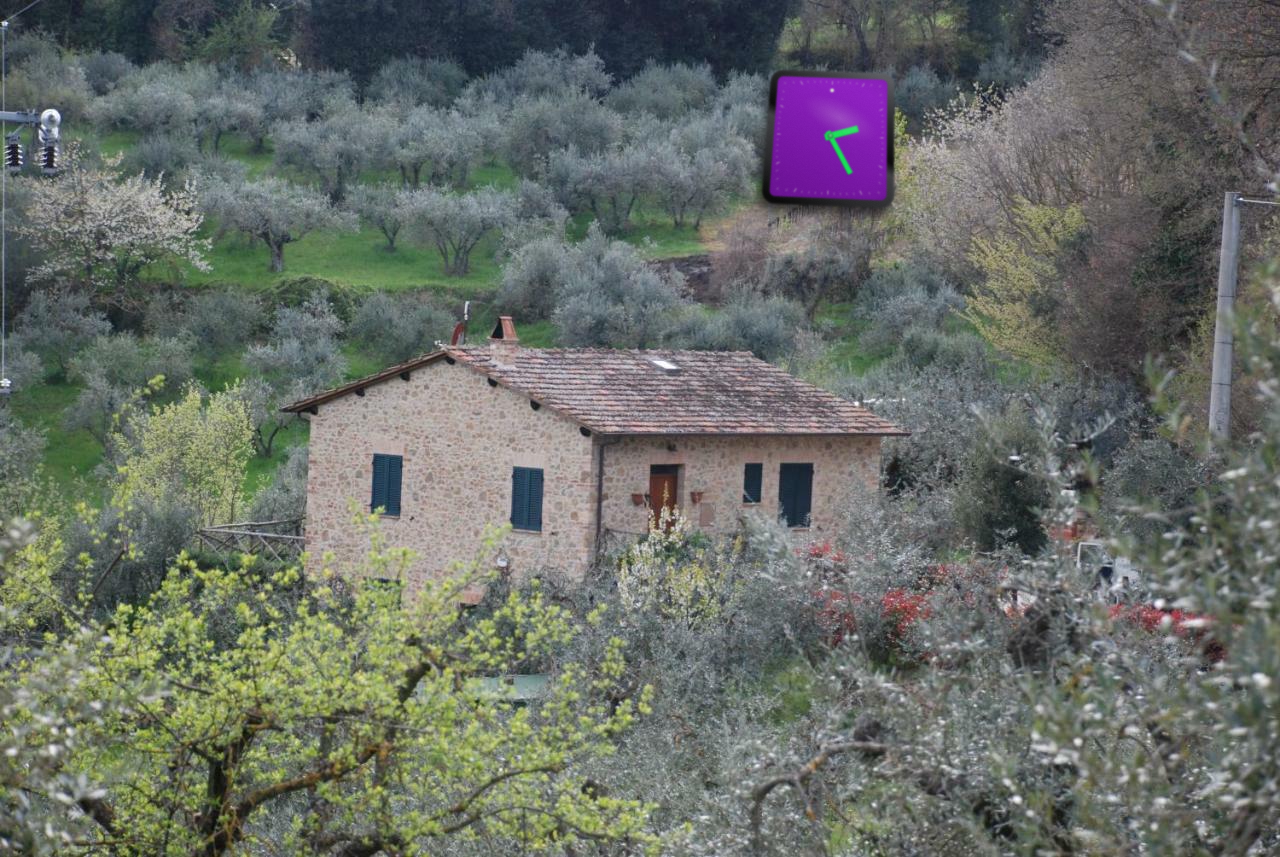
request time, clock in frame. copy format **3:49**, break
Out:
**2:25**
